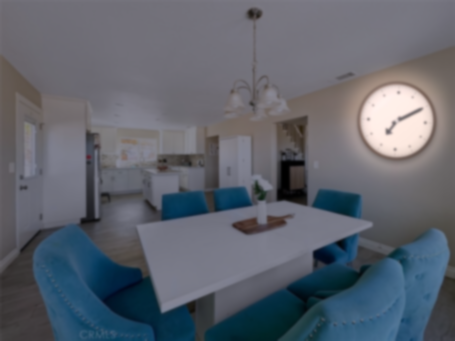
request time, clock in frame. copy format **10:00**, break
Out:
**7:10**
